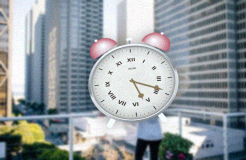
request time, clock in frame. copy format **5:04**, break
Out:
**5:19**
